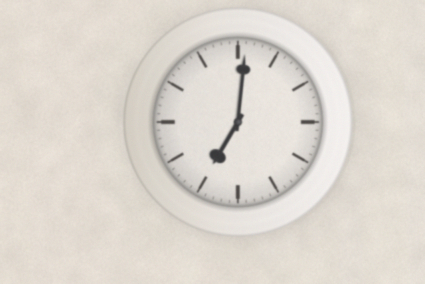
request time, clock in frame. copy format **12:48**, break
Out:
**7:01**
